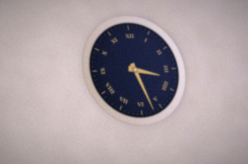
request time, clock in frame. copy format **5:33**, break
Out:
**3:27**
